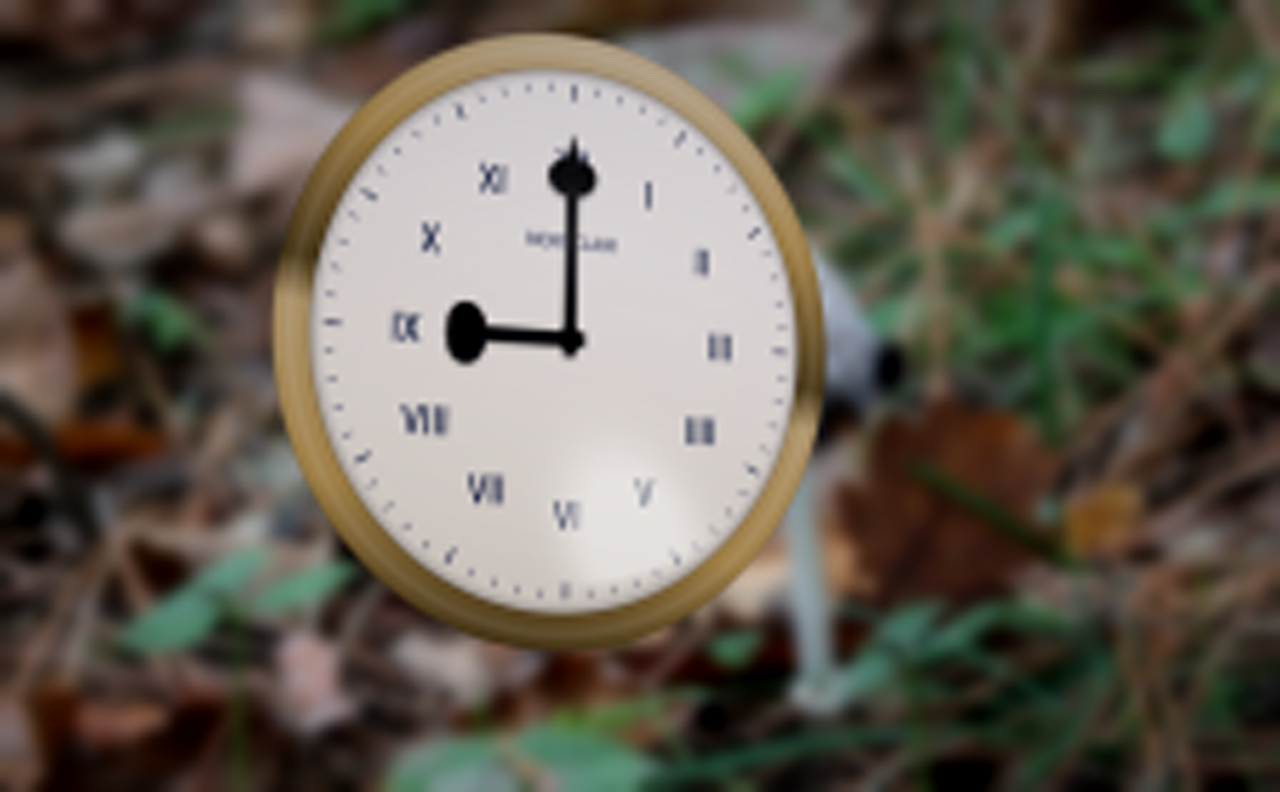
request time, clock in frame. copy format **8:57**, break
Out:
**9:00**
